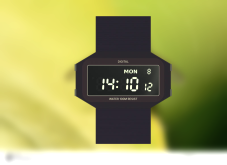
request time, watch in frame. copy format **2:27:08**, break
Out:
**14:10:12**
